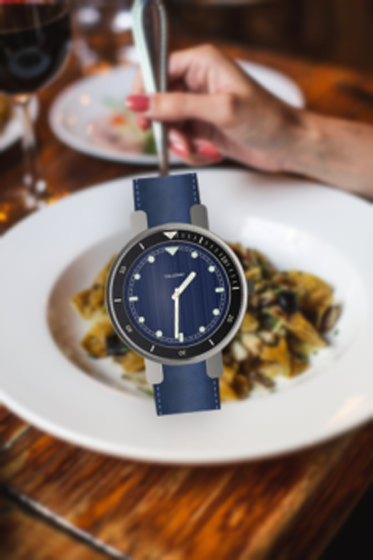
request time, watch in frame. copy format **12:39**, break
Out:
**1:31**
